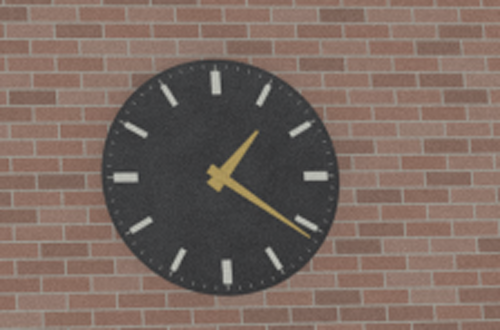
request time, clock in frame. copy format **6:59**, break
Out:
**1:21**
